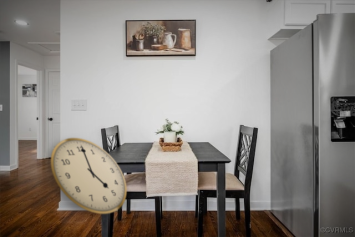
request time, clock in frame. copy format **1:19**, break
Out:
**5:01**
